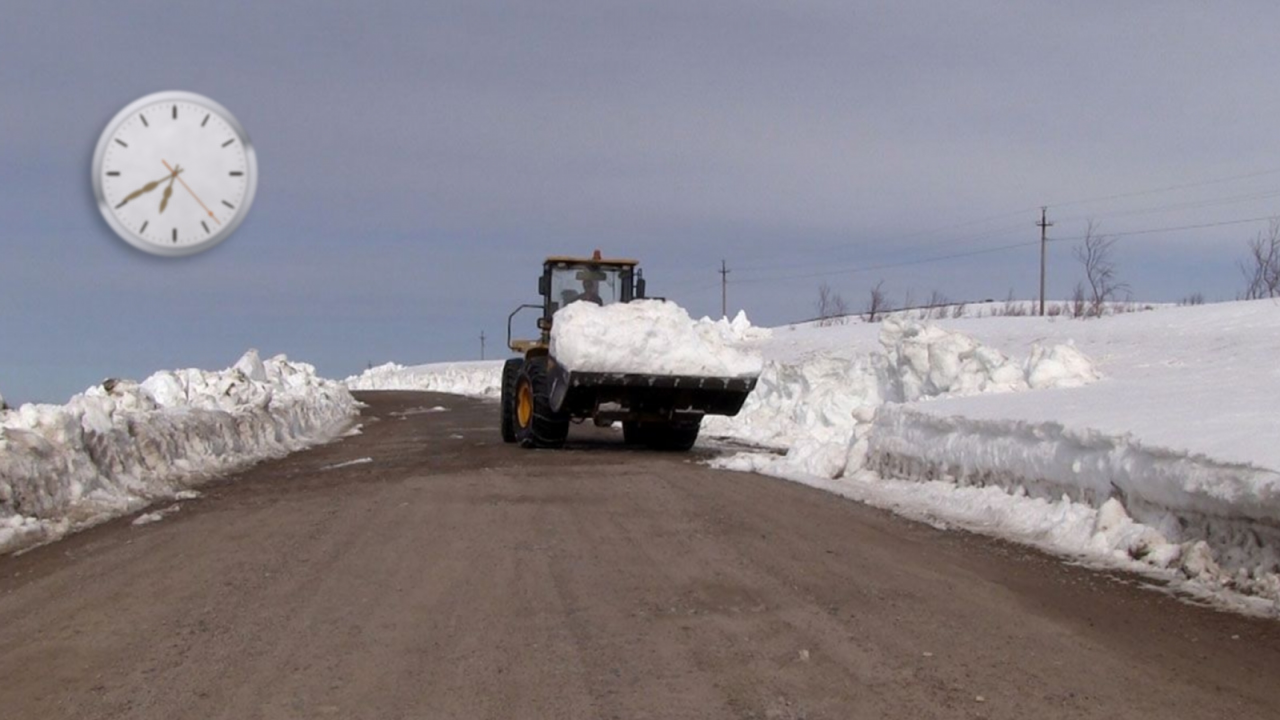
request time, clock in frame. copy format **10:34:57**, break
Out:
**6:40:23**
